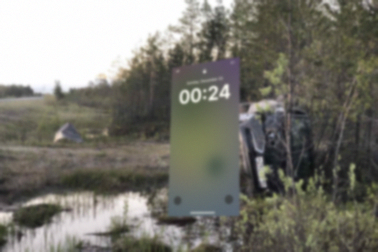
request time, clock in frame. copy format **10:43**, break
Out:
**0:24**
